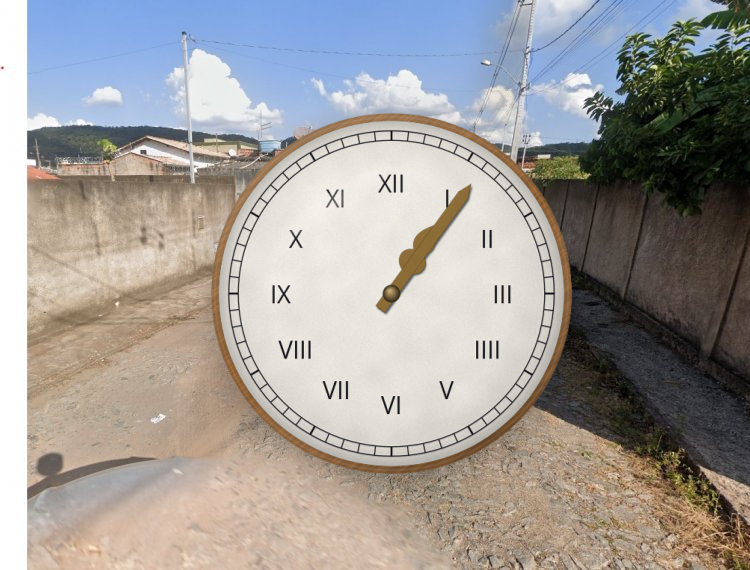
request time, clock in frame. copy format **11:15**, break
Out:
**1:06**
